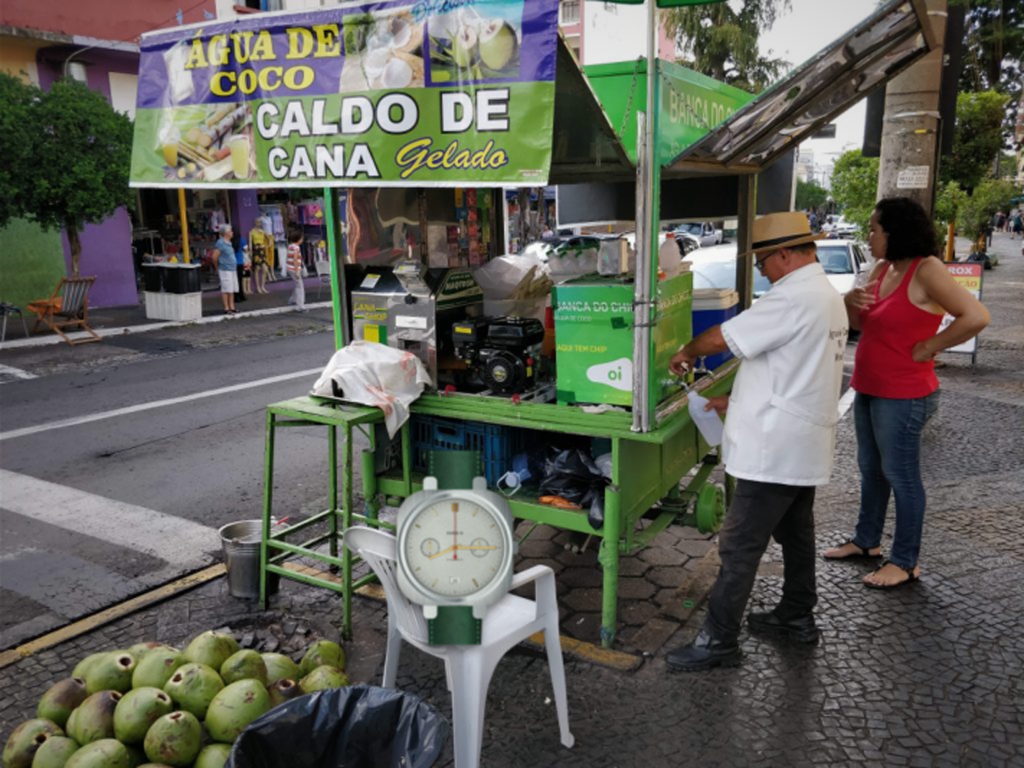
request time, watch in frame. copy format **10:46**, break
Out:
**8:15**
